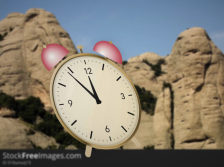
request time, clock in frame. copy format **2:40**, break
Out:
**11:54**
